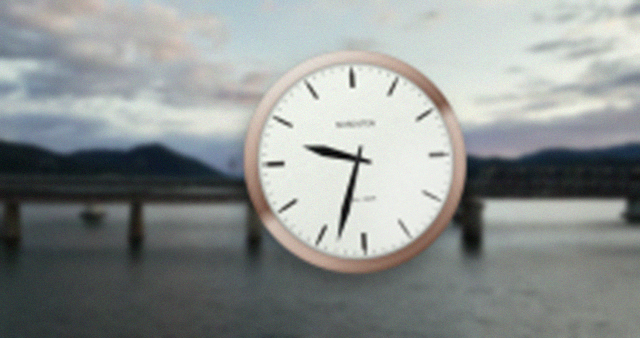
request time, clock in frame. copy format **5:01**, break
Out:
**9:33**
